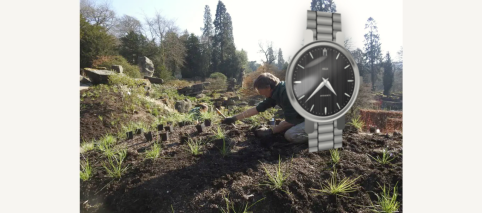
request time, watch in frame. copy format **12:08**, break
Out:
**4:38**
